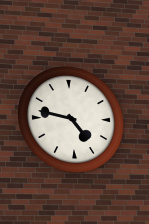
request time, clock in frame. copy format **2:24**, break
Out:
**4:47**
